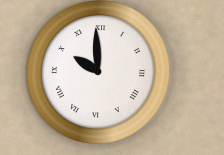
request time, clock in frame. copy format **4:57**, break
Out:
**9:59**
